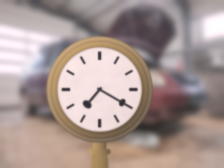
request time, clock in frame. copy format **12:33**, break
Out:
**7:20**
